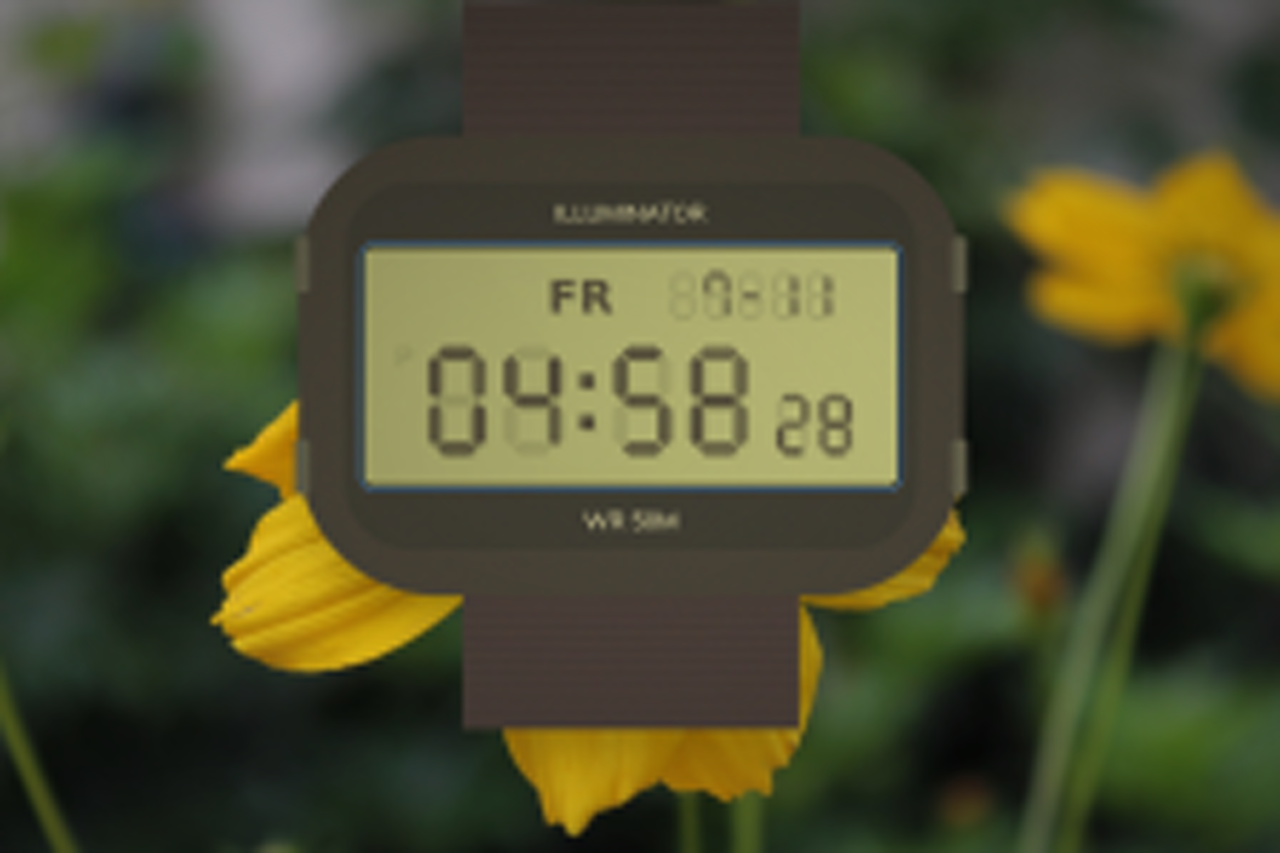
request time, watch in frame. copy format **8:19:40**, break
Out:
**4:58:28**
